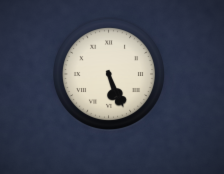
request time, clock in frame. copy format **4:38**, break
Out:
**5:26**
